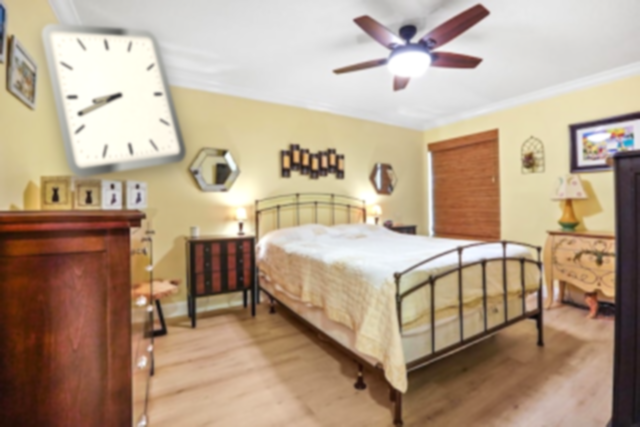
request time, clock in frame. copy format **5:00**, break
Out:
**8:42**
